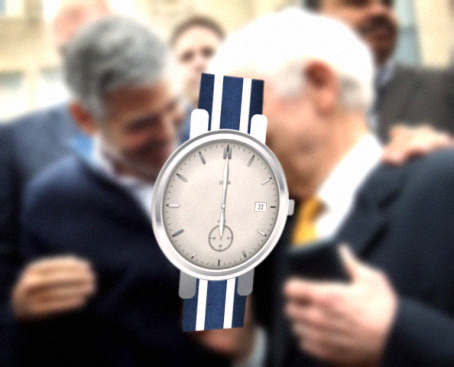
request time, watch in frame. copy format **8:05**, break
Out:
**6:00**
